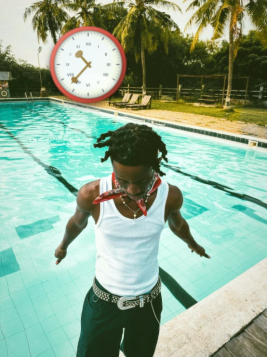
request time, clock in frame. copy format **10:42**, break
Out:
**10:37**
